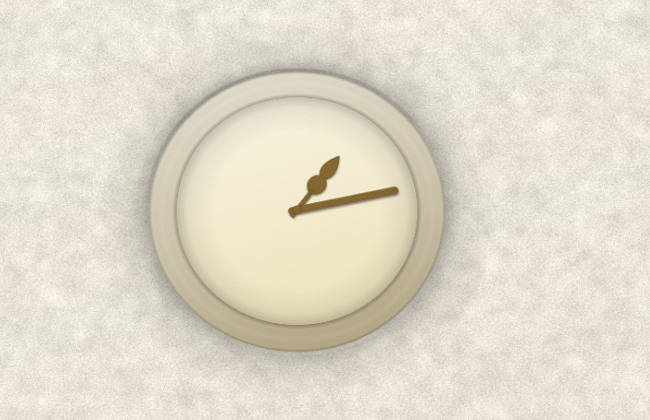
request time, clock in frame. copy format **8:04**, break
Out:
**1:13**
